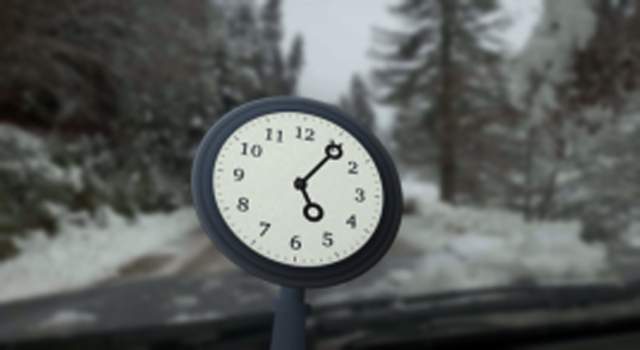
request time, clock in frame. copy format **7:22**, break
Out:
**5:06**
